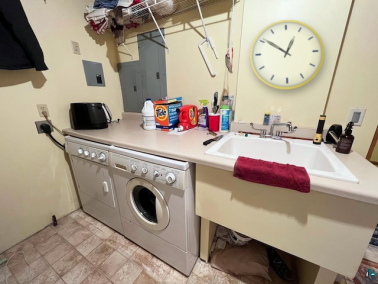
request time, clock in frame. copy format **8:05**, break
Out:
**12:51**
